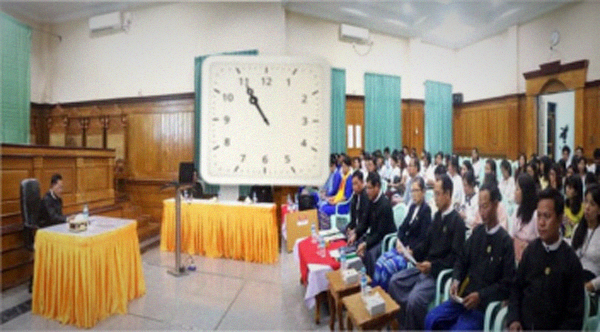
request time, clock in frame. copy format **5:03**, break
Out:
**10:55**
